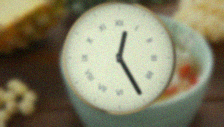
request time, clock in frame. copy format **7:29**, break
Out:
**12:25**
